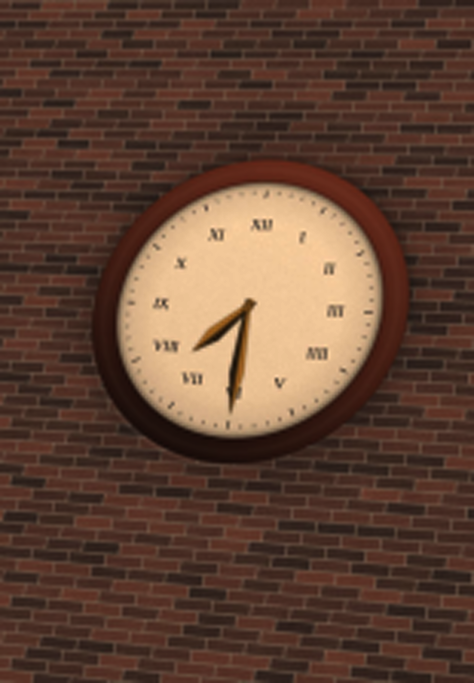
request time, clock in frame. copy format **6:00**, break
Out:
**7:30**
